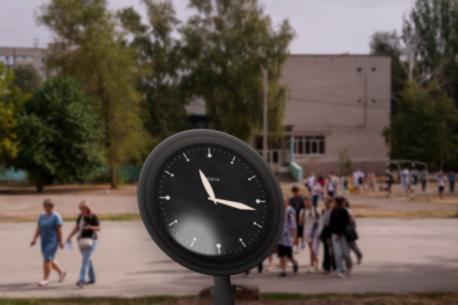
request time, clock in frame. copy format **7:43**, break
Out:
**11:17**
